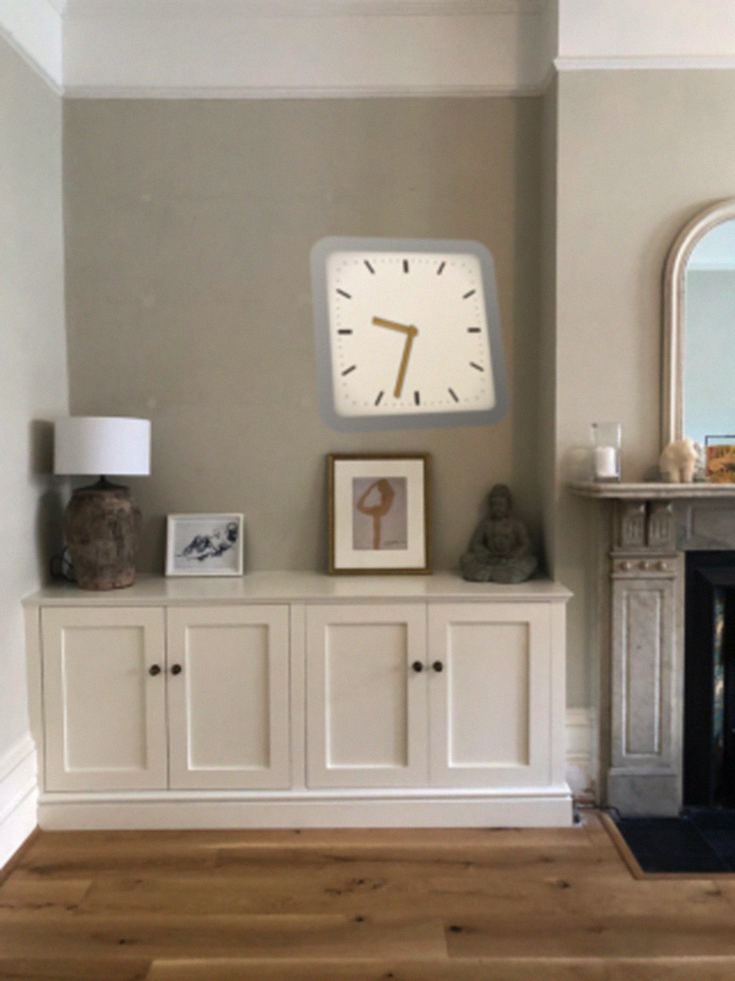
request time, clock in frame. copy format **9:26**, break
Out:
**9:33**
